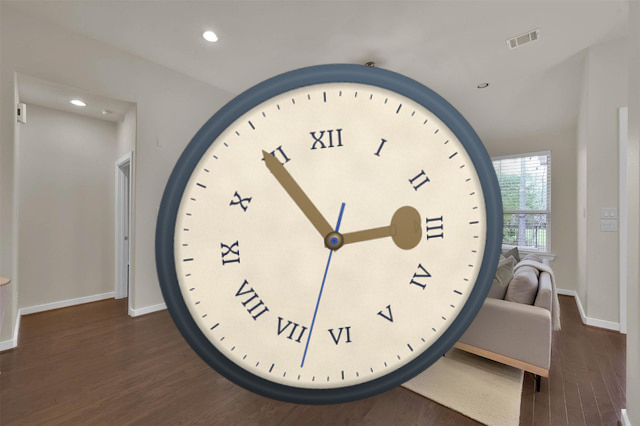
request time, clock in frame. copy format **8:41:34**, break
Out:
**2:54:33**
